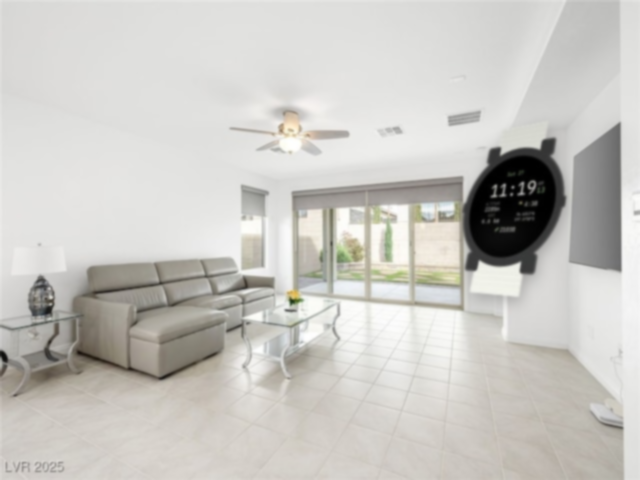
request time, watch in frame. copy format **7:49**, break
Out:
**11:19**
